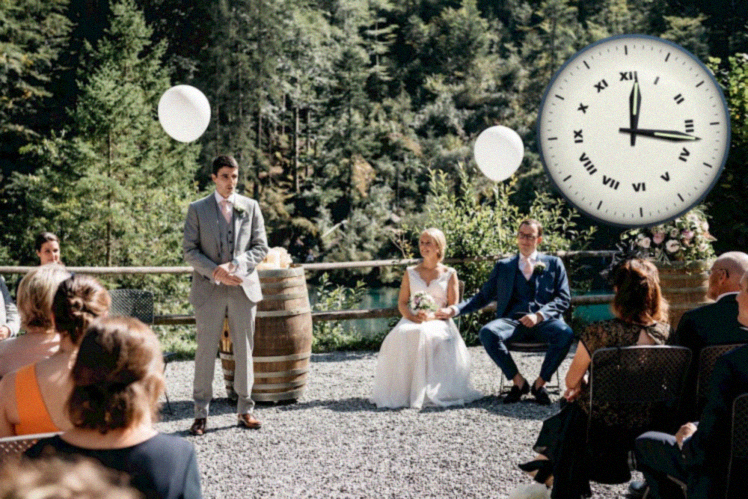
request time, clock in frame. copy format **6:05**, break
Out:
**12:17**
